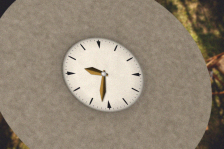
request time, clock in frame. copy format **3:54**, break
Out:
**9:32**
